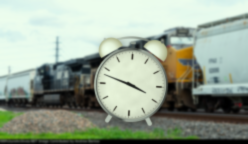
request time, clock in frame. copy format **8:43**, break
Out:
**3:48**
